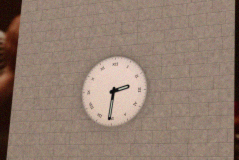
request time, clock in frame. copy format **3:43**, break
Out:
**2:31**
